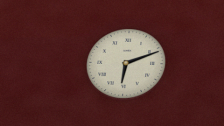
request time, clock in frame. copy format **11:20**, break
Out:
**6:11**
